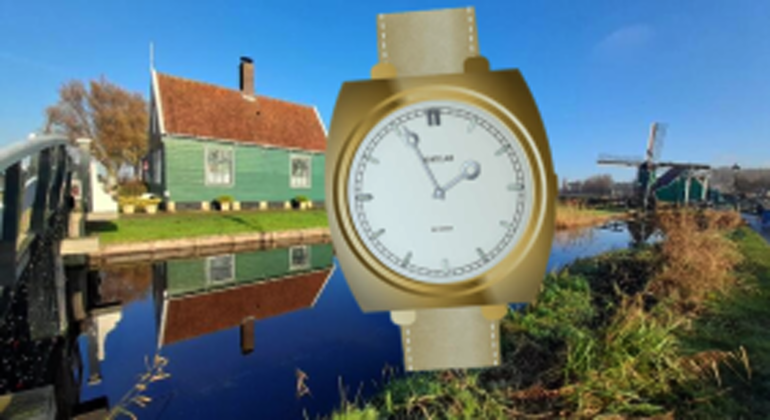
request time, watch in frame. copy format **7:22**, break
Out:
**1:56**
